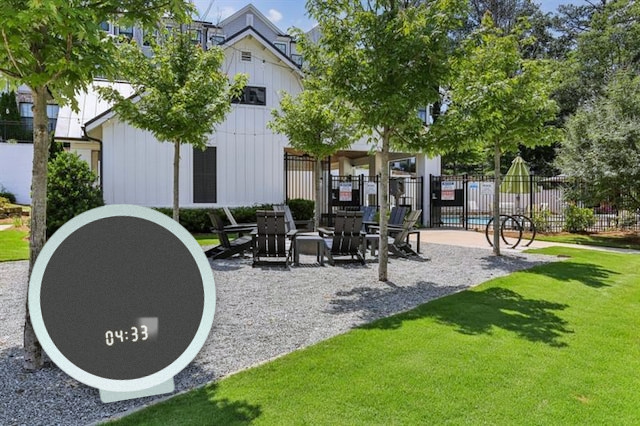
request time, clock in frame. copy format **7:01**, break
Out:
**4:33**
